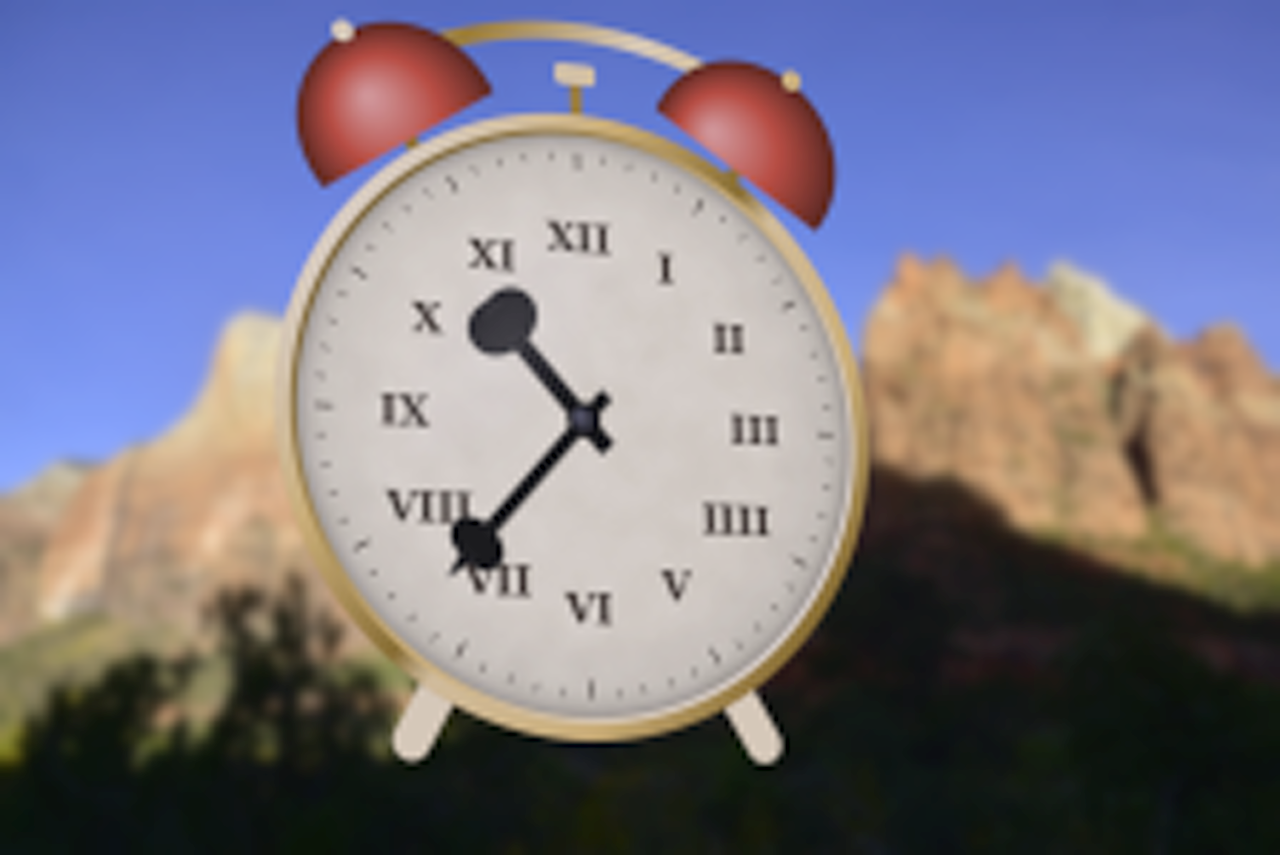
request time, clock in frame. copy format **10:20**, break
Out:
**10:37**
